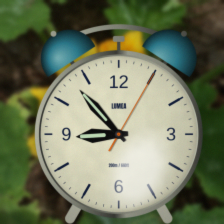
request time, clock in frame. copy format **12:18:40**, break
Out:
**8:53:05**
